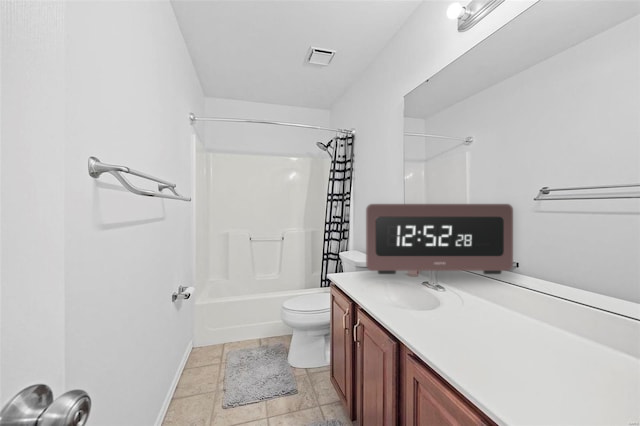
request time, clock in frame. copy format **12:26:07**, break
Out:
**12:52:28**
